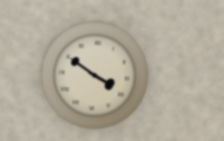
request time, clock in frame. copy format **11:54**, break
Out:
**3:50**
